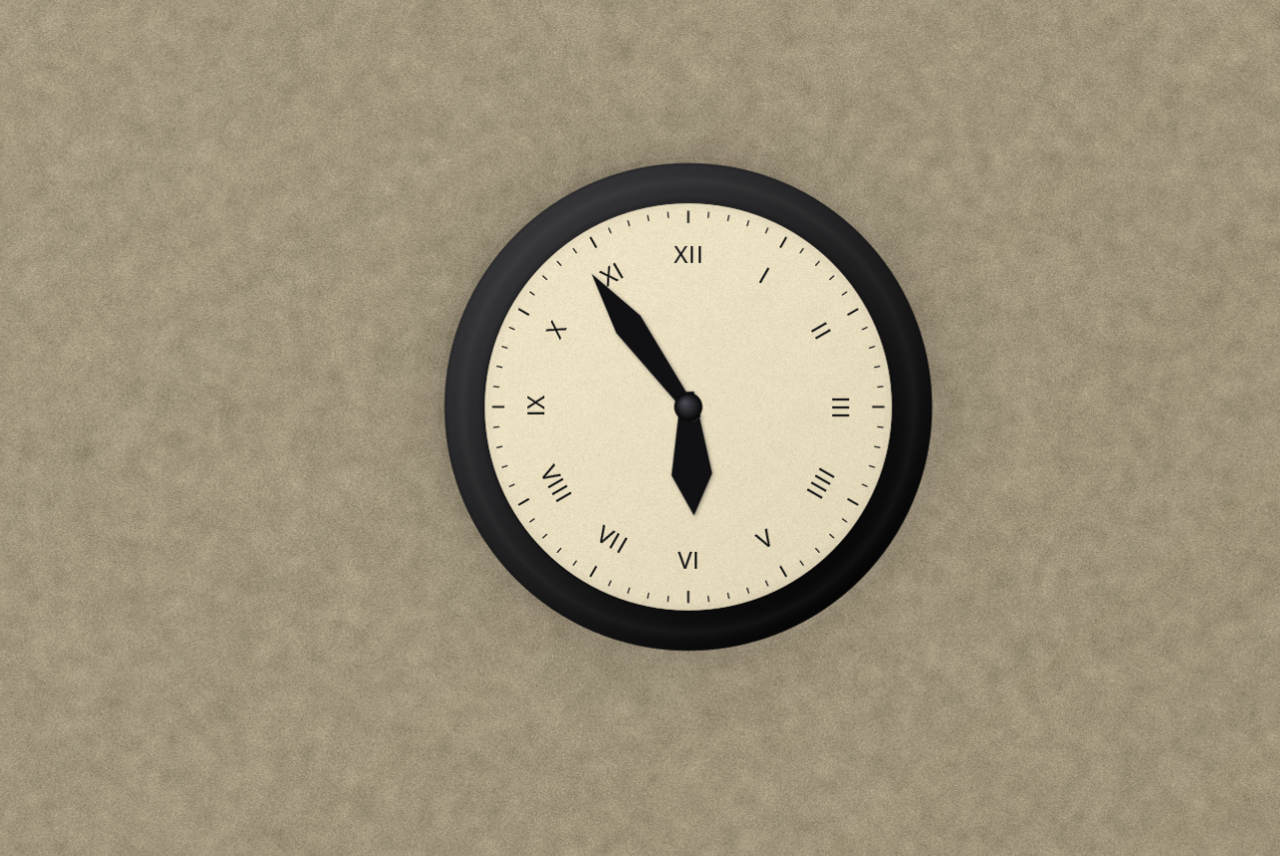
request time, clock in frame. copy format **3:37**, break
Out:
**5:54**
